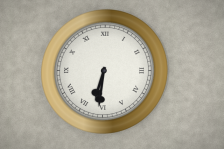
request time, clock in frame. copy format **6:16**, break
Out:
**6:31**
